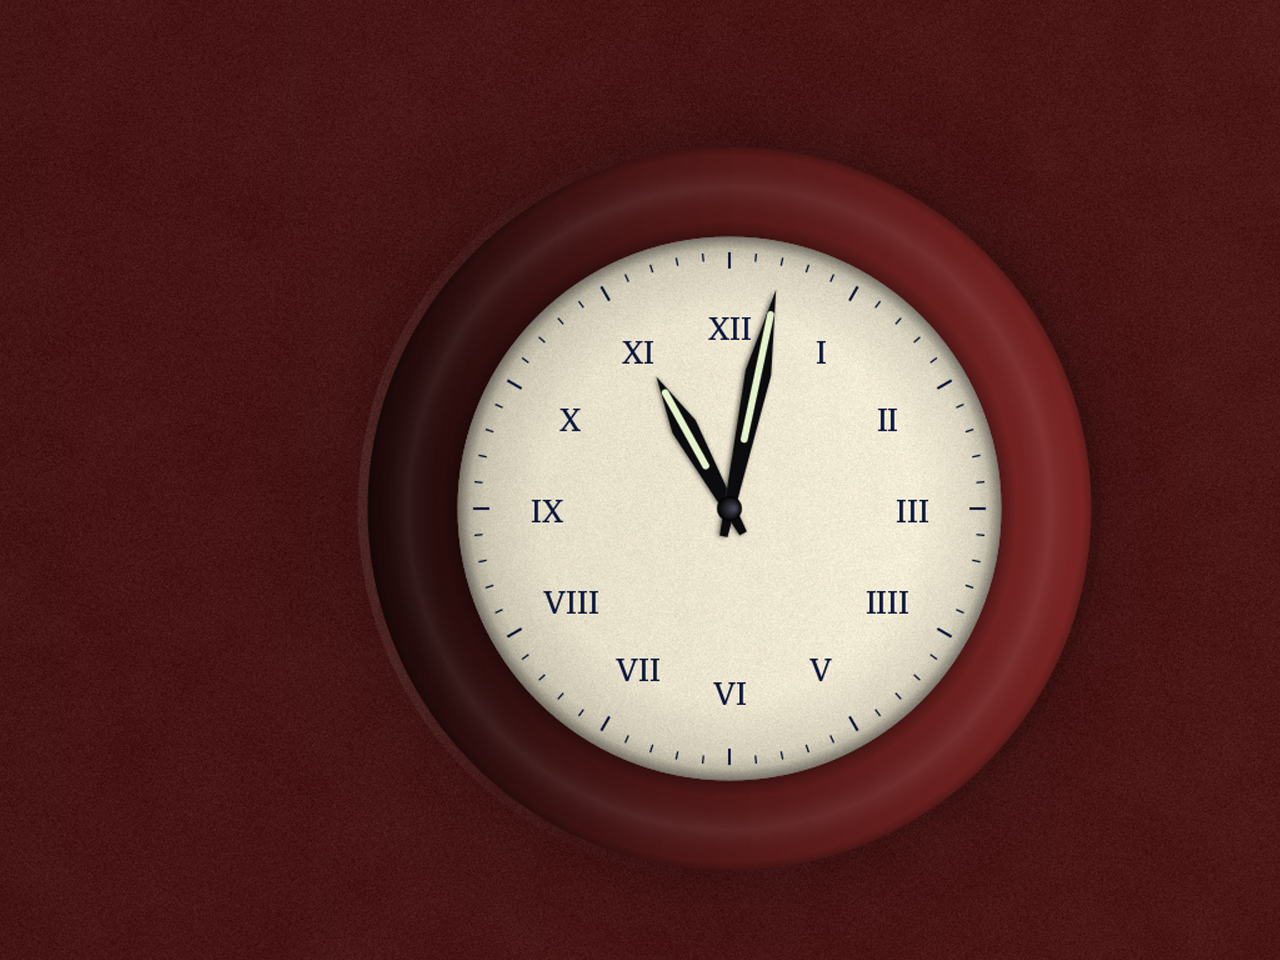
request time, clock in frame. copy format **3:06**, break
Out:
**11:02**
